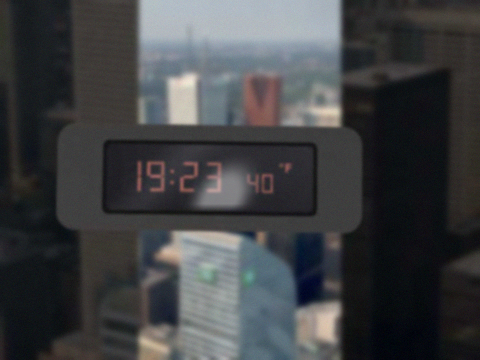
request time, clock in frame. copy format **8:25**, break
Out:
**19:23**
